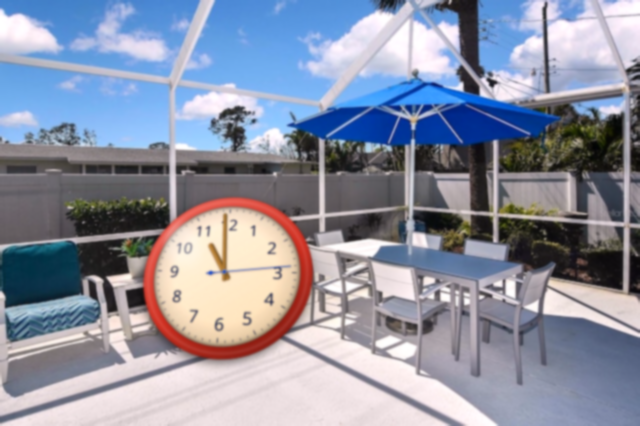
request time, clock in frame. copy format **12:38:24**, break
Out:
**10:59:14**
